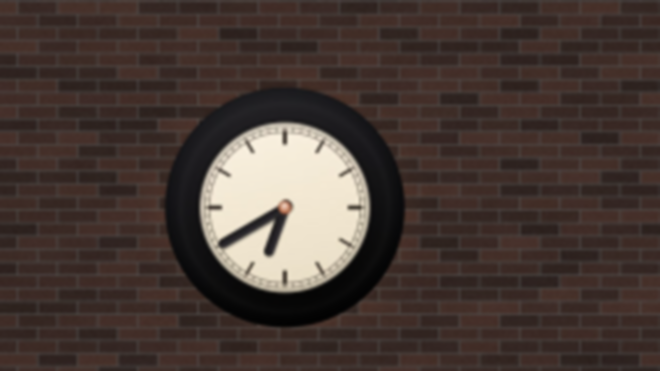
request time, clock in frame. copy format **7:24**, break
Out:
**6:40**
